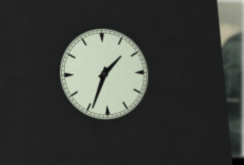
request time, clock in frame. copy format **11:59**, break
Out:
**1:34**
